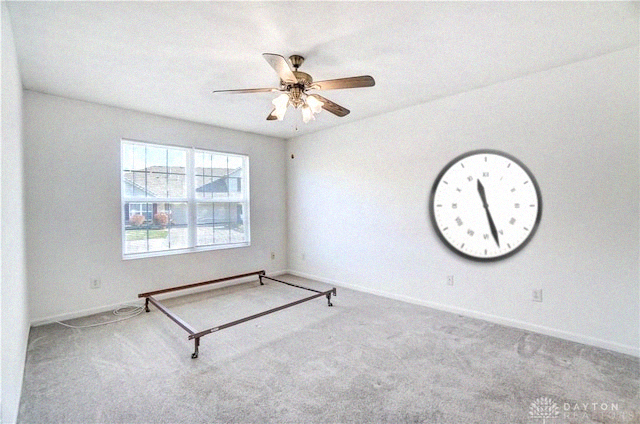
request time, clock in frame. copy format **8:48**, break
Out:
**11:27**
